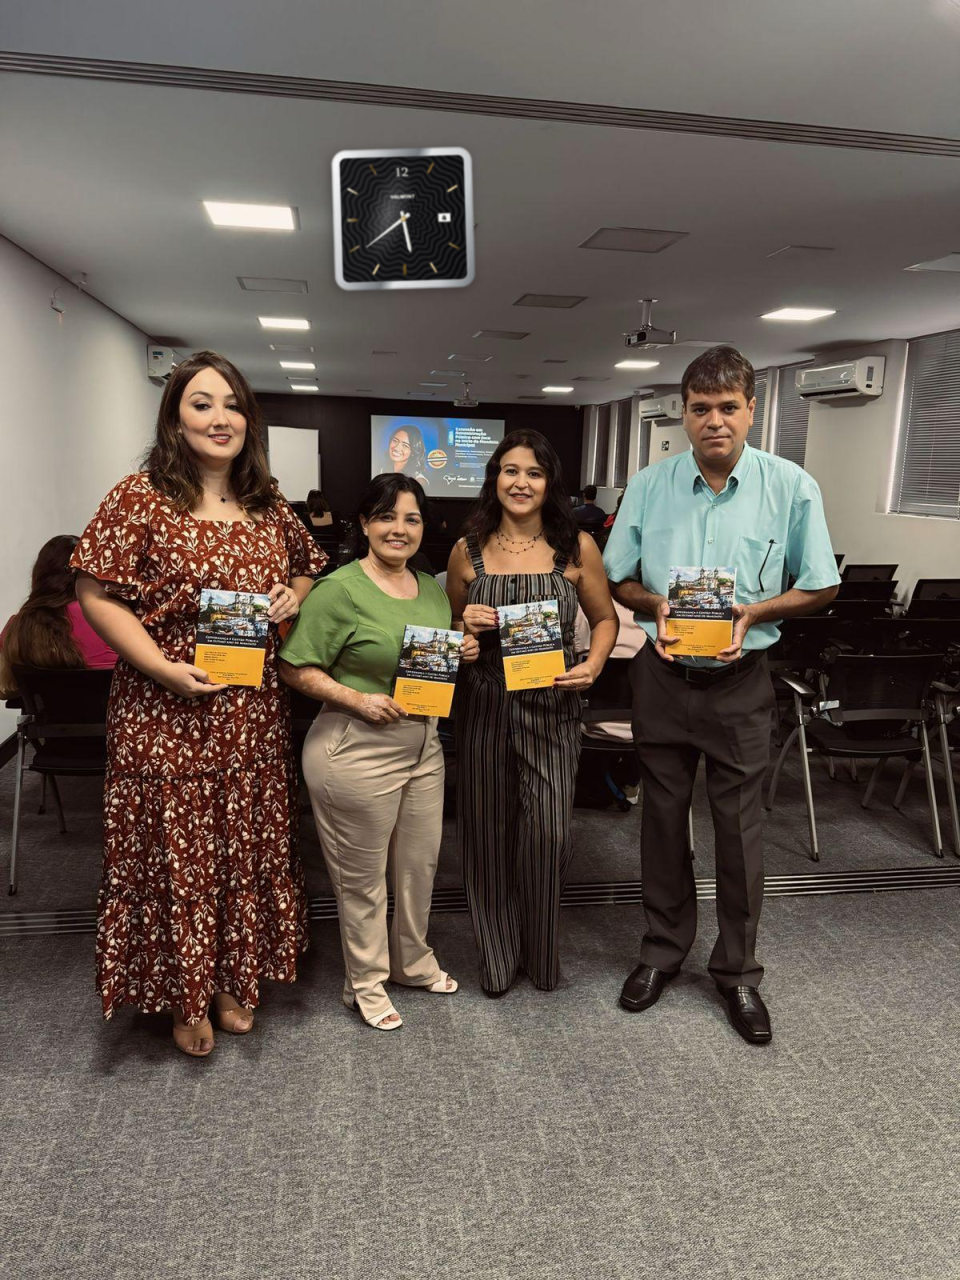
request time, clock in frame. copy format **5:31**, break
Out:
**5:39**
